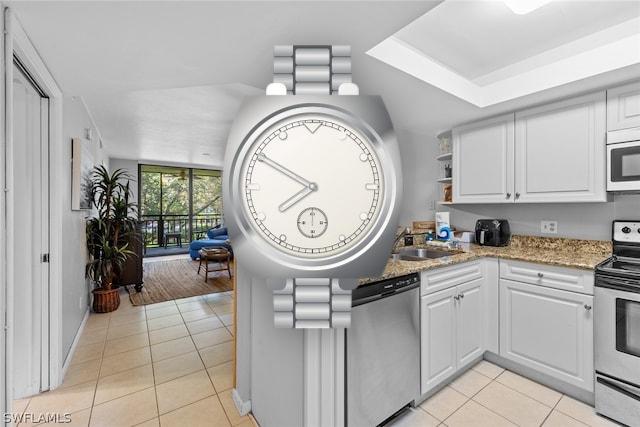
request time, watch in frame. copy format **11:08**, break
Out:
**7:50**
